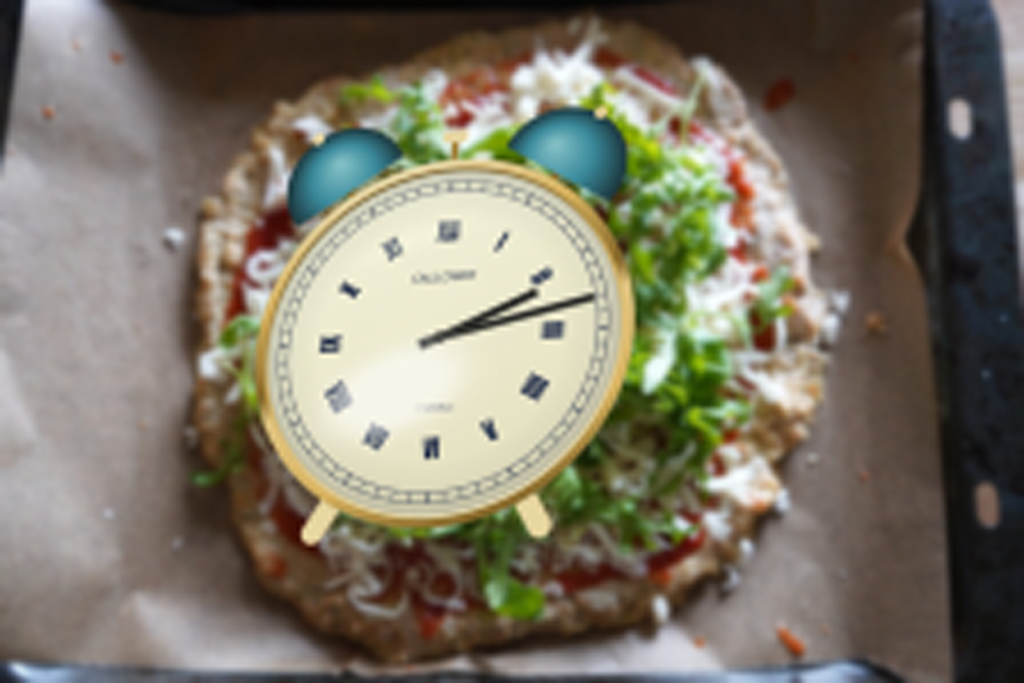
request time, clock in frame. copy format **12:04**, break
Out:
**2:13**
